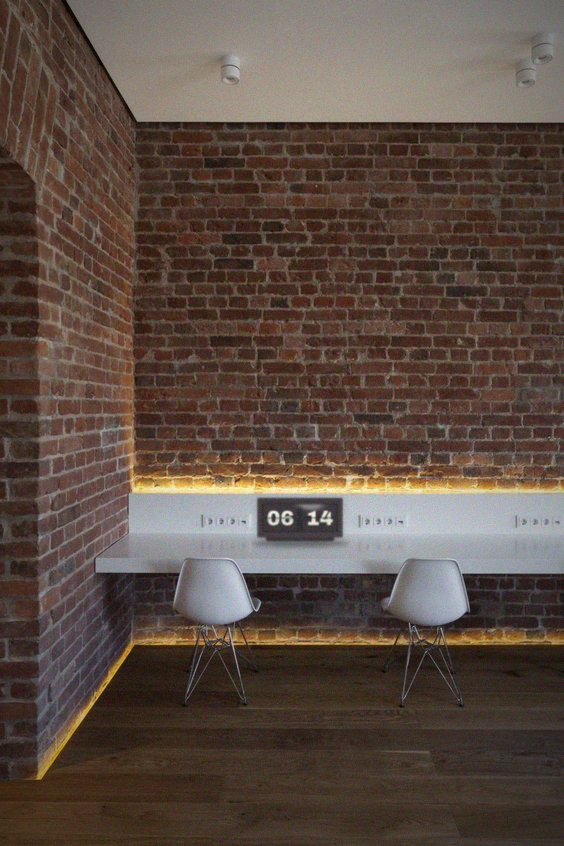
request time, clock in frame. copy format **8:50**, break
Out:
**6:14**
